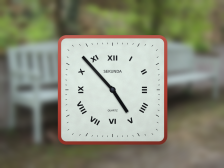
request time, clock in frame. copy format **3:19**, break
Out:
**4:53**
